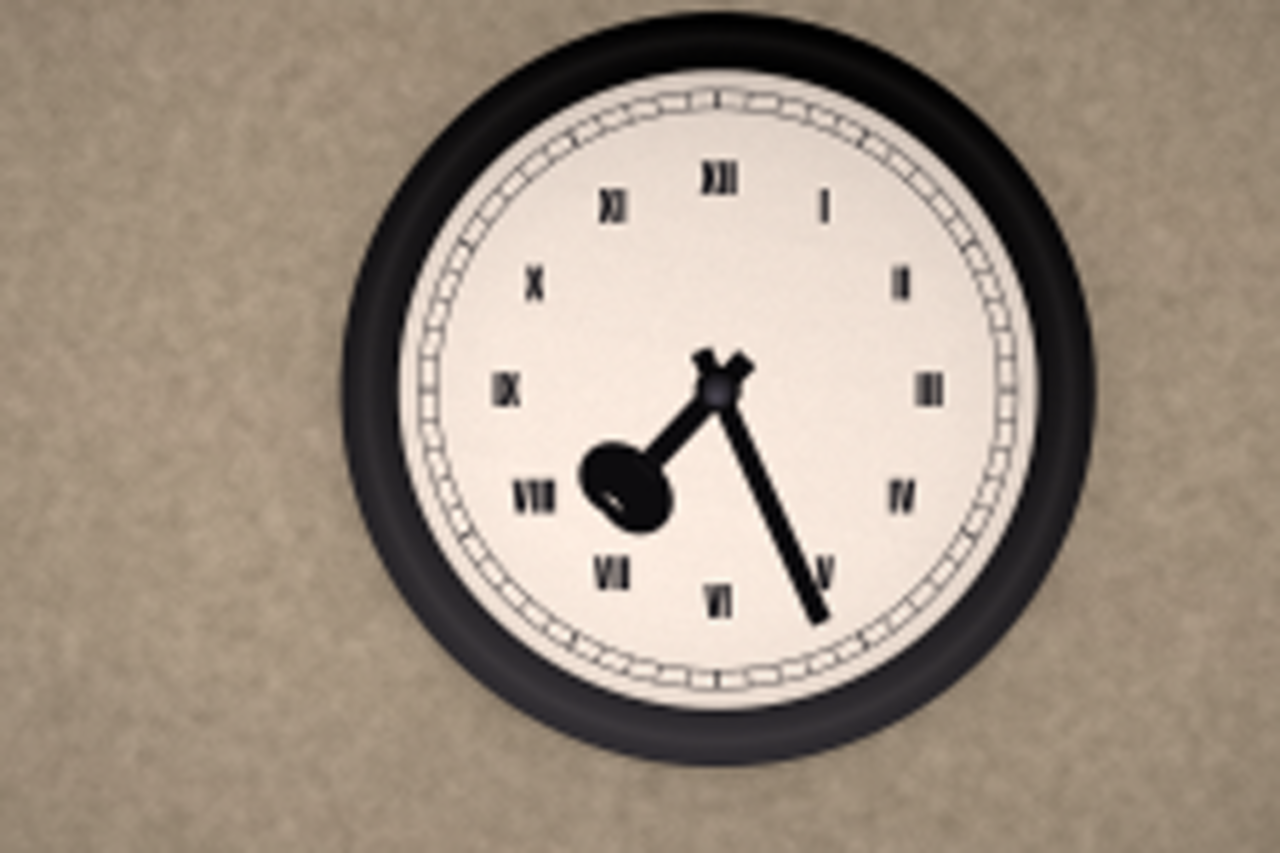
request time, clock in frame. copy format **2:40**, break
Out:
**7:26**
